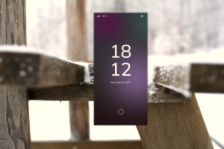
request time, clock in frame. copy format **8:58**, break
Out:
**18:12**
